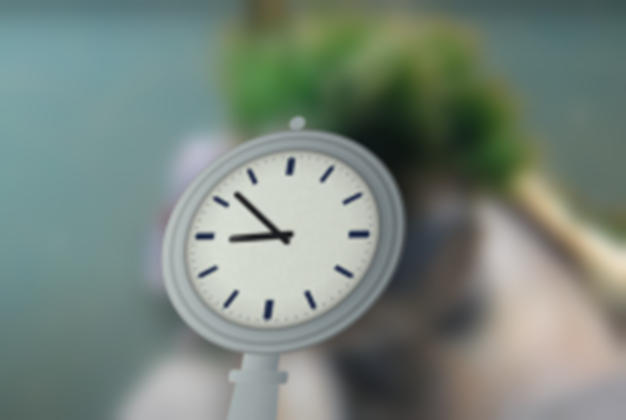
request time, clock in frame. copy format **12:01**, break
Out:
**8:52**
